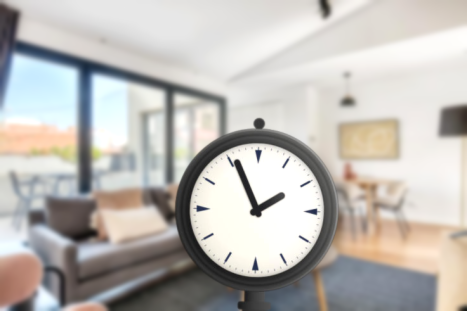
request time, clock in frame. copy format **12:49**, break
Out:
**1:56**
